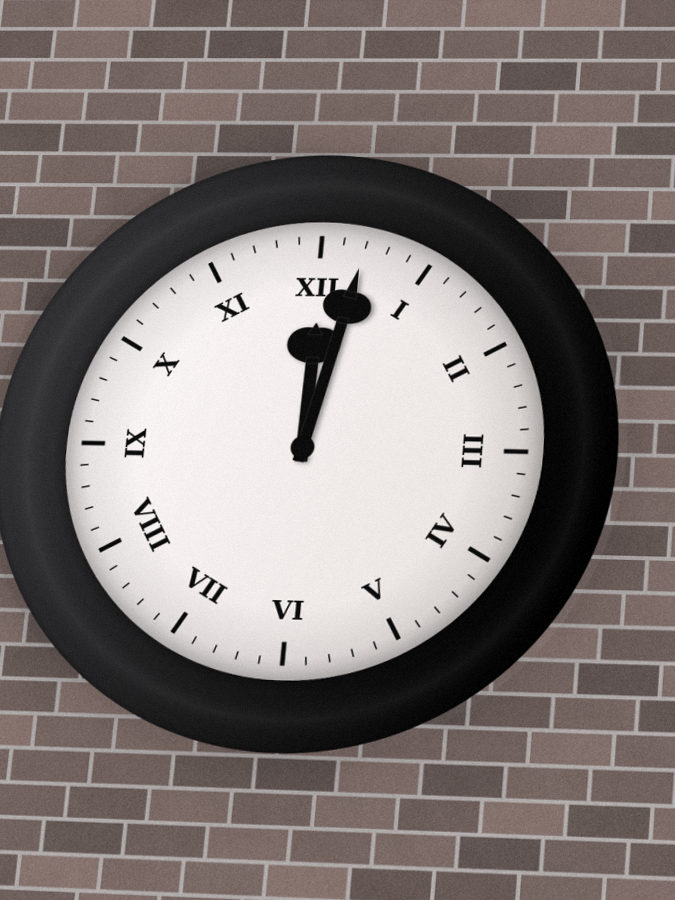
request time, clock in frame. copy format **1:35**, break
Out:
**12:02**
